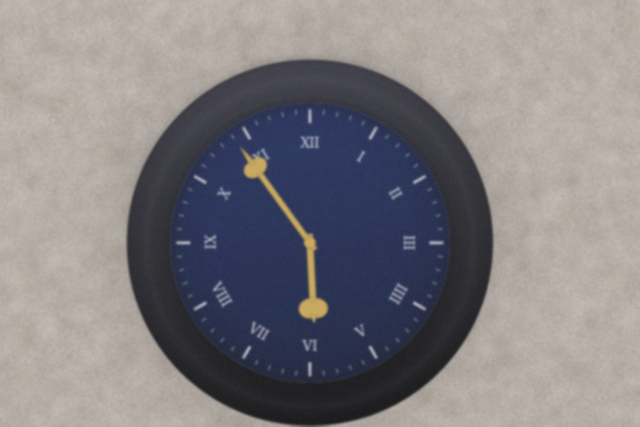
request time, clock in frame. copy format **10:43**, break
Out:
**5:54**
